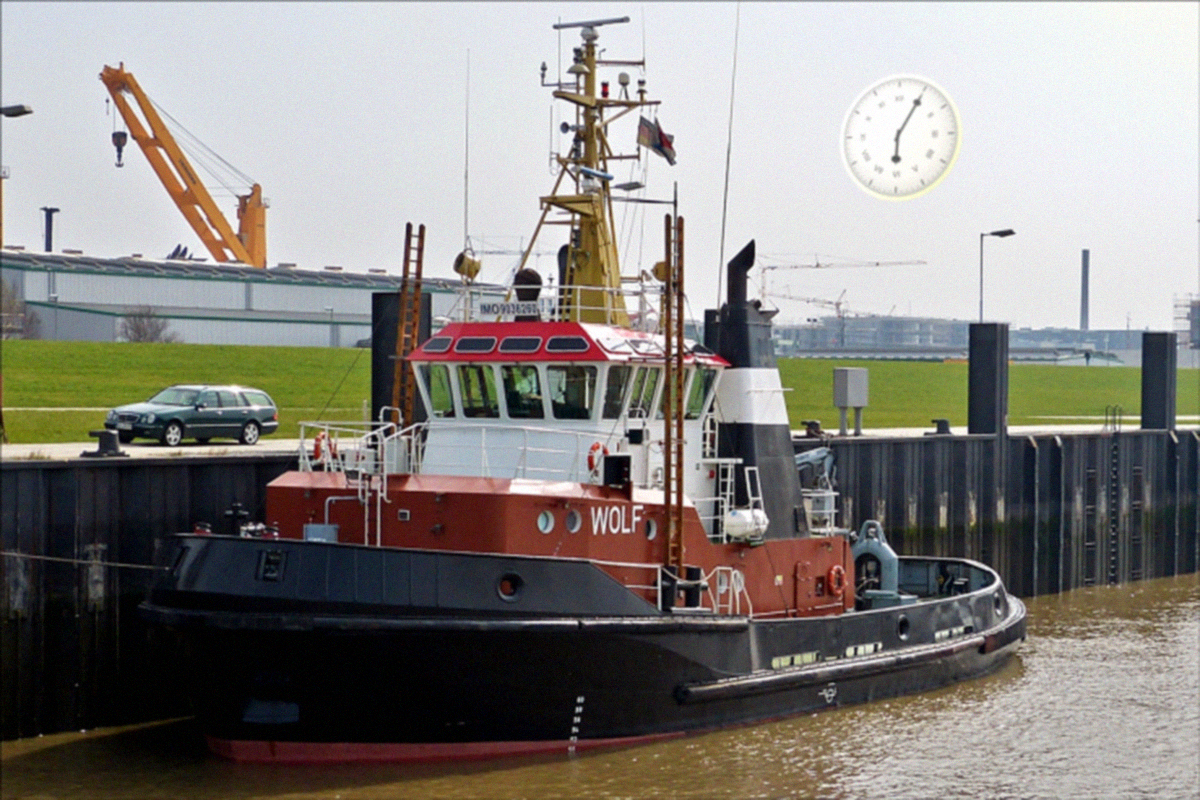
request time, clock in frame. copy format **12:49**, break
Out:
**6:05**
